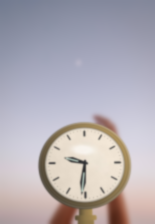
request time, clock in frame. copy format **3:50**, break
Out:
**9:31**
